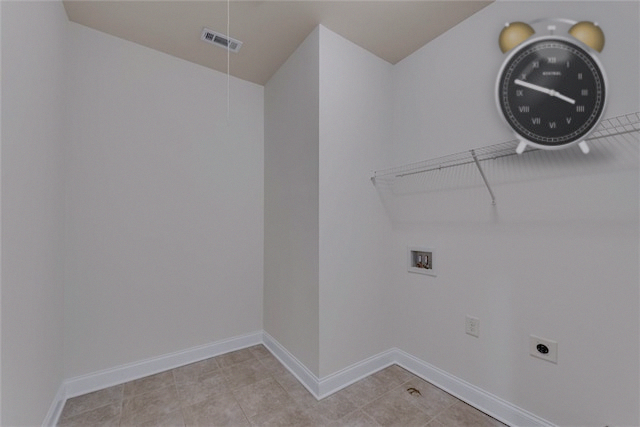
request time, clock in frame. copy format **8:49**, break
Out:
**3:48**
